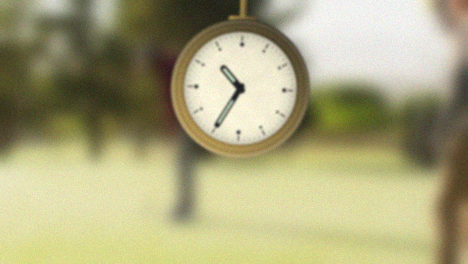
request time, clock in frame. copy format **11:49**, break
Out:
**10:35**
